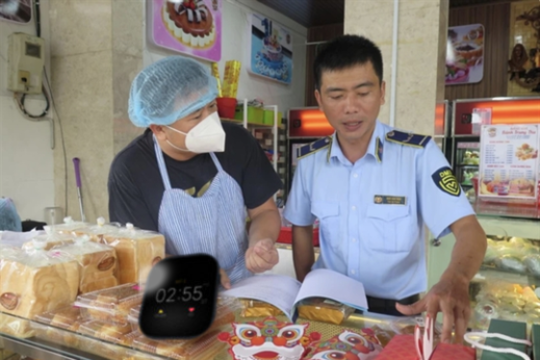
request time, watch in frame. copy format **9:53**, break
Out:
**2:55**
